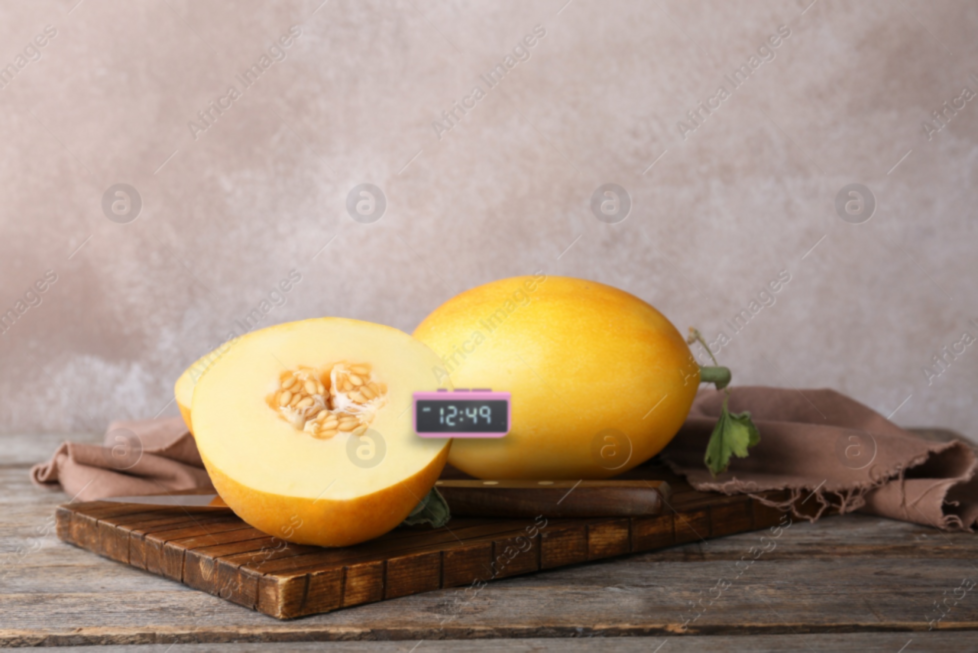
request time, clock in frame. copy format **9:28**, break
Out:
**12:49**
